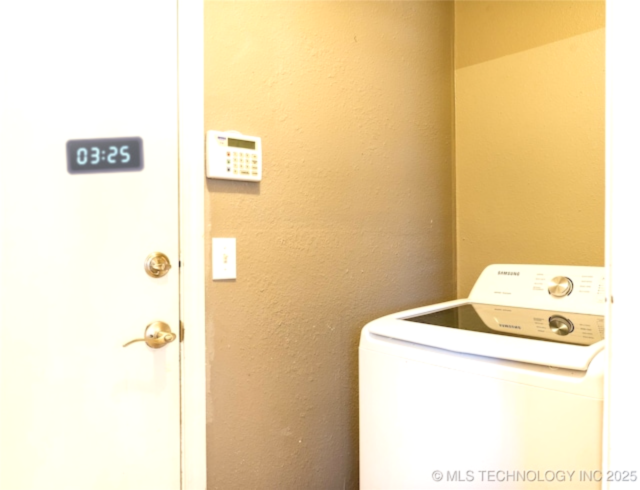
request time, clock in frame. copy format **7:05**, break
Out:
**3:25**
